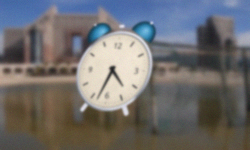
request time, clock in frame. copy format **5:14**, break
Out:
**4:33**
